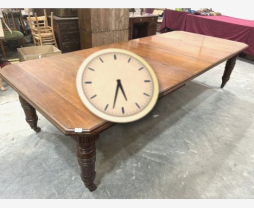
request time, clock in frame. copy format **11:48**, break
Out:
**5:33**
